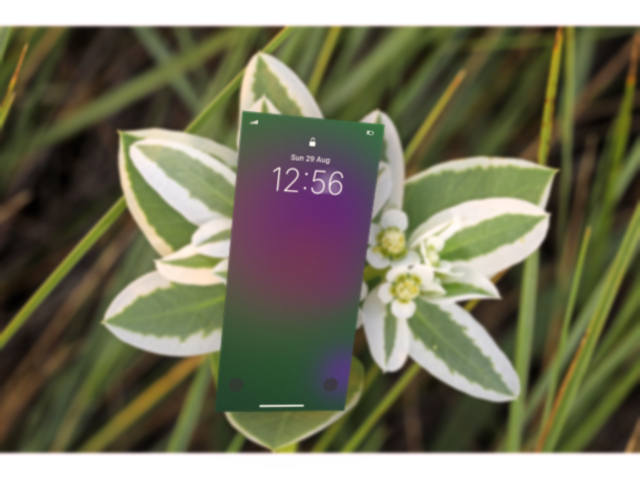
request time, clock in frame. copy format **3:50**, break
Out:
**12:56**
